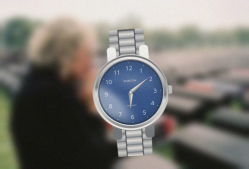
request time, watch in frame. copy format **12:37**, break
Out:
**6:09**
